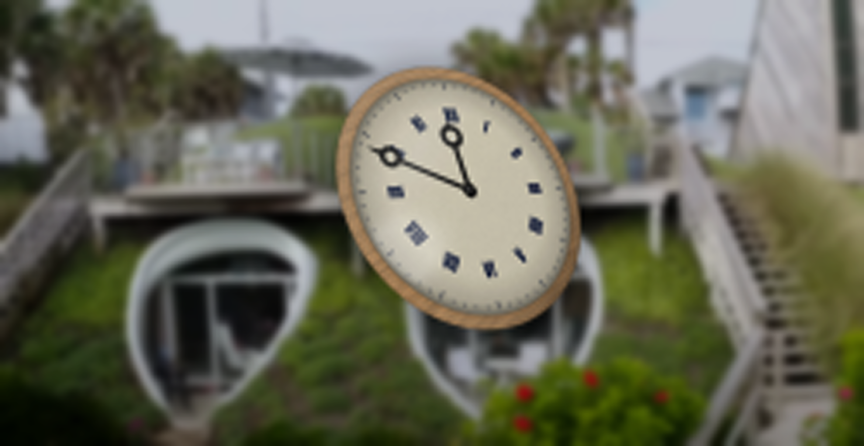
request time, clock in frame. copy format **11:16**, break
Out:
**11:49**
